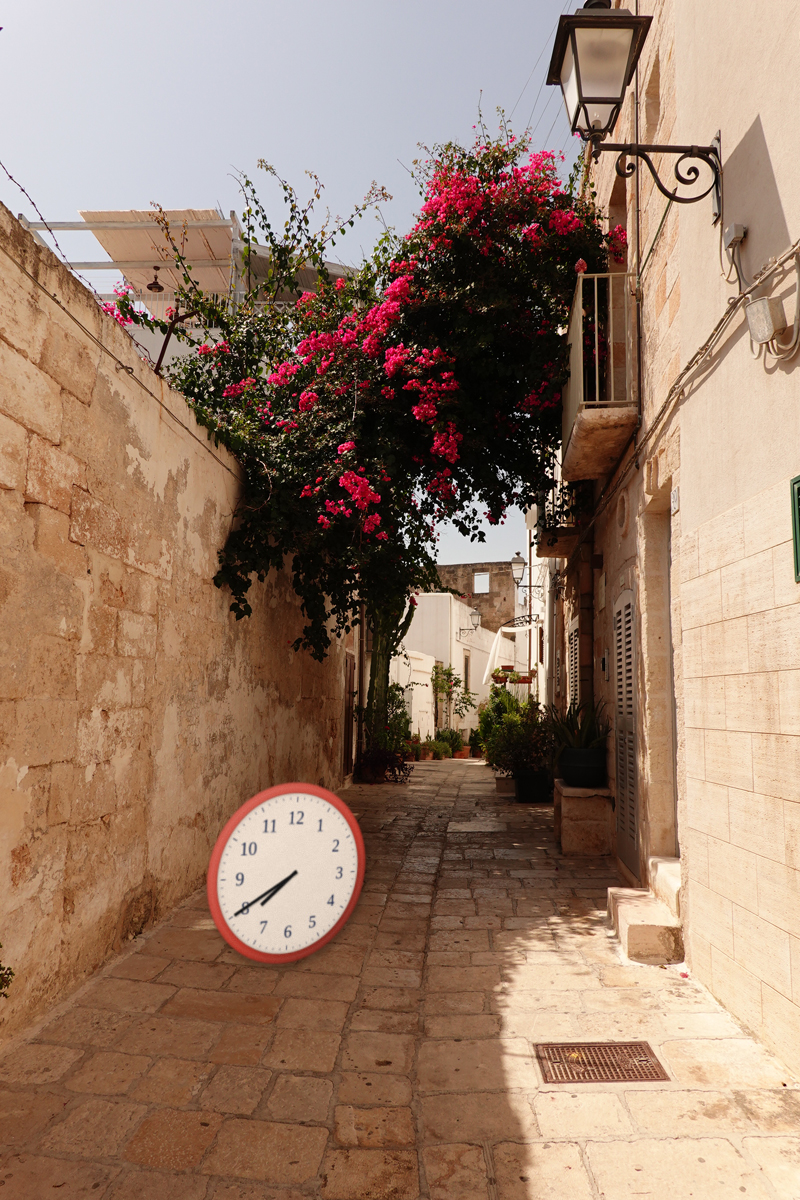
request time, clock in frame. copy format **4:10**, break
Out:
**7:40**
